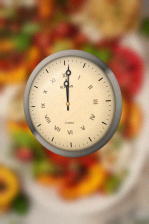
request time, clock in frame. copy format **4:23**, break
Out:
**12:01**
